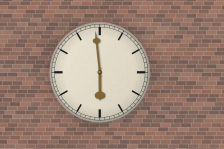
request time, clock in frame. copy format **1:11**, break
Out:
**5:59**
